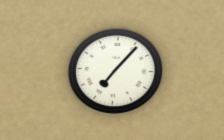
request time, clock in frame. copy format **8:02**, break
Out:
**7:06**
